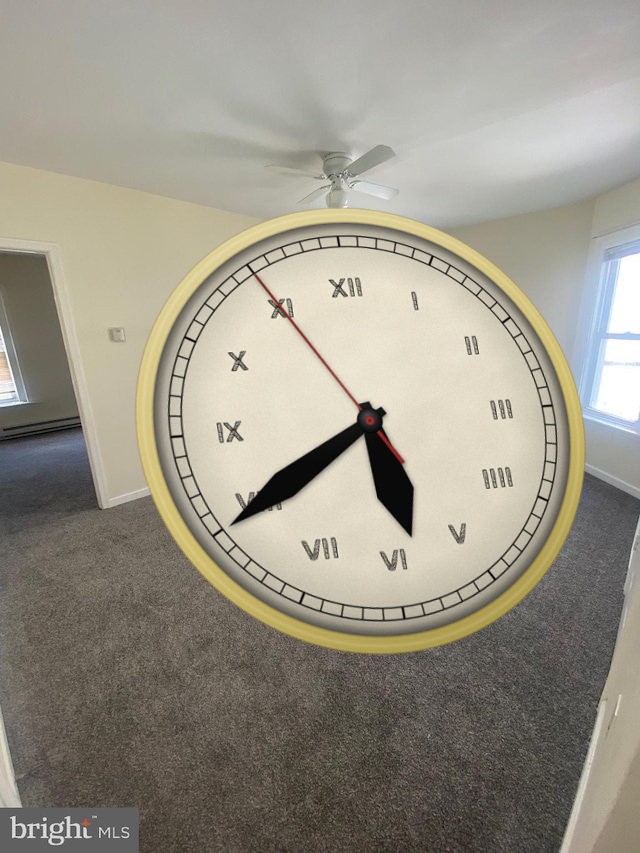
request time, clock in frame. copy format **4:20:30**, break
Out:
**5:39:55**
